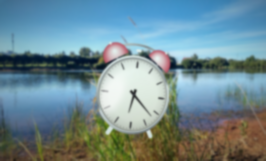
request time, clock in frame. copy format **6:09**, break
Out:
**6:22**
